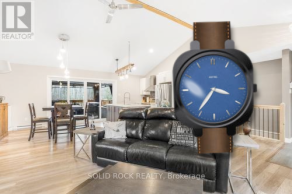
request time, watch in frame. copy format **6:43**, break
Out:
**3:36**
